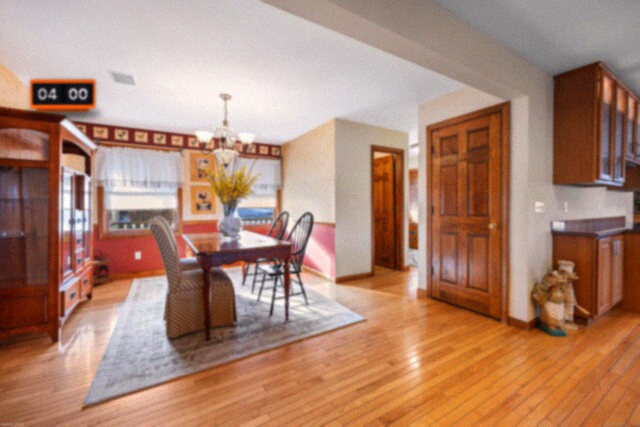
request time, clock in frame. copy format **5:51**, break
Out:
**4:00**
